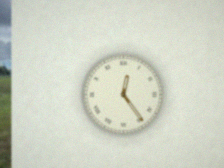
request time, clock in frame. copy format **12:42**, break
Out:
**12:24**
